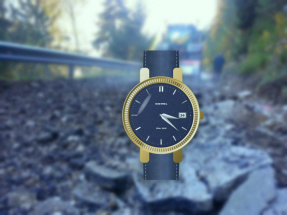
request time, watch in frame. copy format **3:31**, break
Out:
**3:22**
